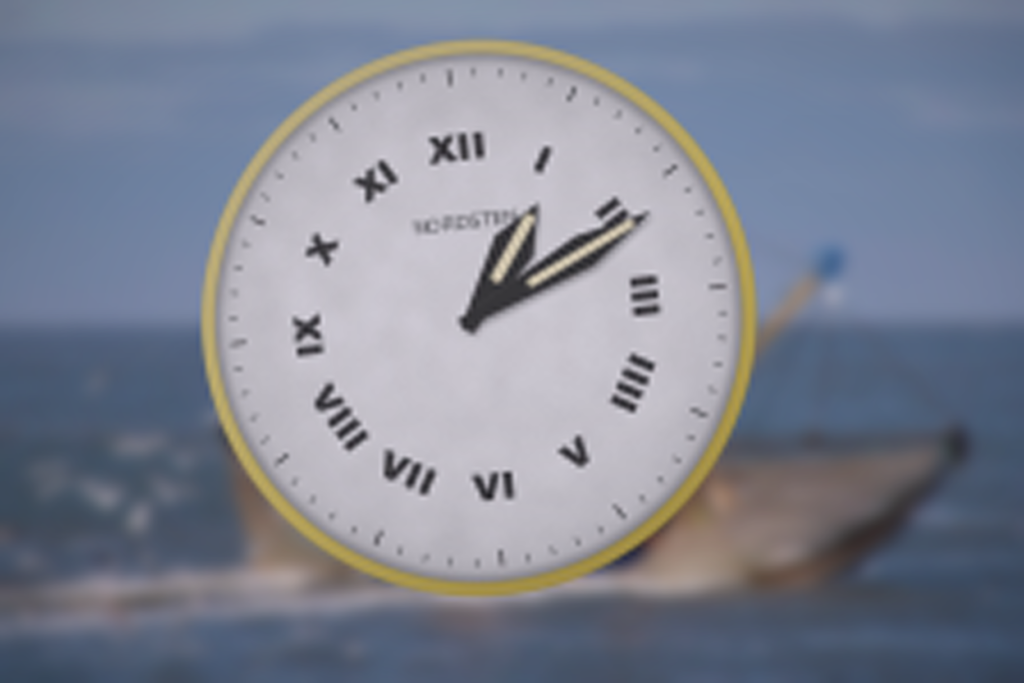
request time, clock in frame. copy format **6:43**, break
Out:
**1:11**
